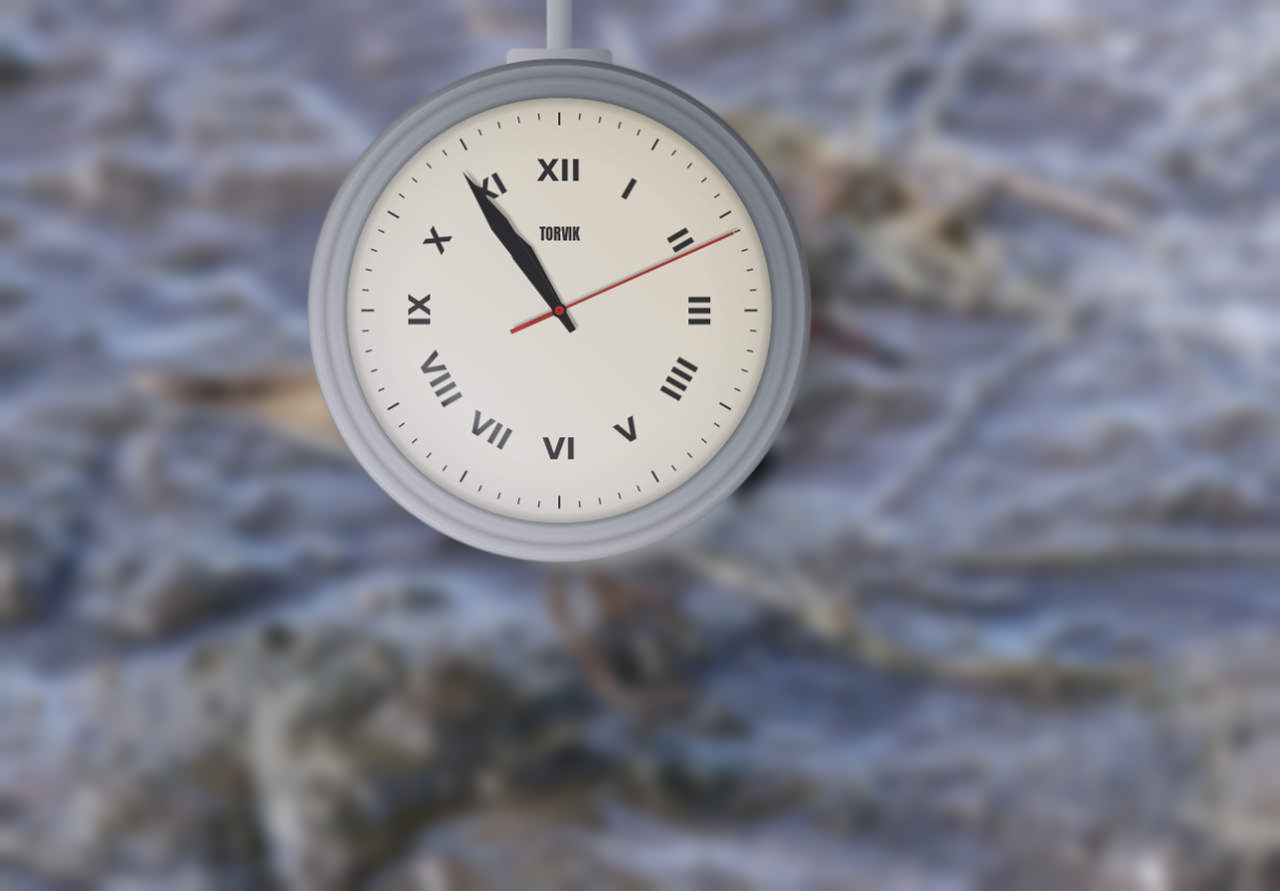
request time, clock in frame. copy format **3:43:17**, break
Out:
**10:54:11**
